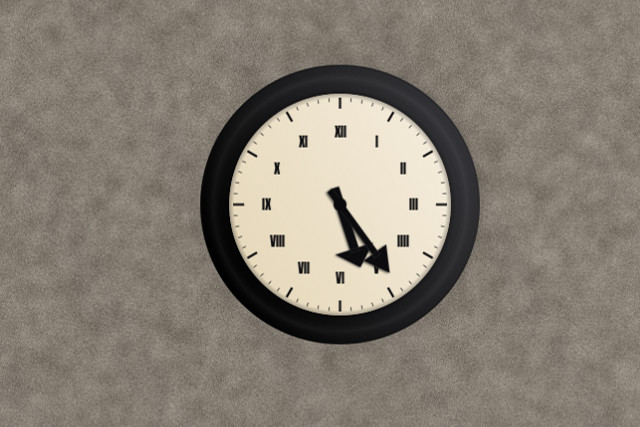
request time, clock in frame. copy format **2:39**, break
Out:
**5:24**
